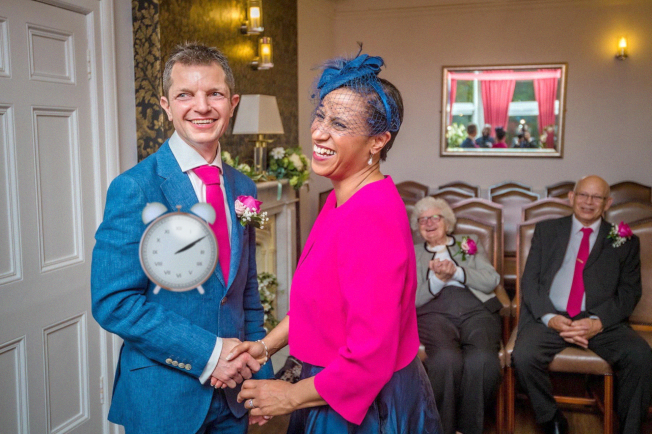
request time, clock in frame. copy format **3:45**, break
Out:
**2:10**
